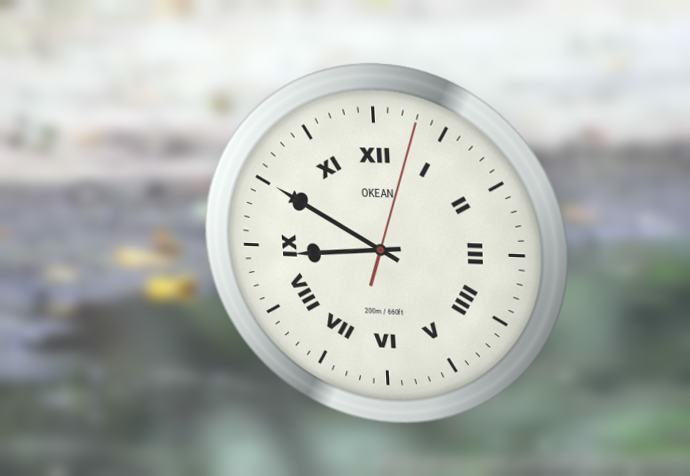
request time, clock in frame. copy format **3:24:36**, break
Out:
**8:50:03**
